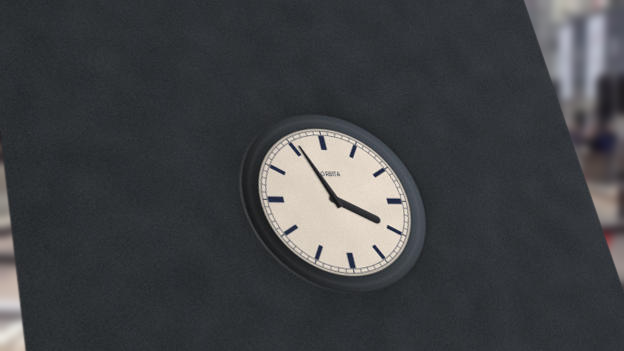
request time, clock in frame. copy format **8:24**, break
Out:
**3:56**
